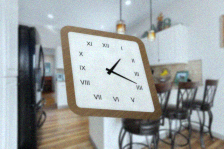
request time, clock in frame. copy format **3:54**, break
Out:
**1:19**
